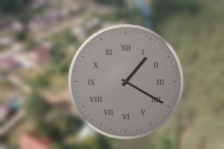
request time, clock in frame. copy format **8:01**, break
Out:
**1:20**
